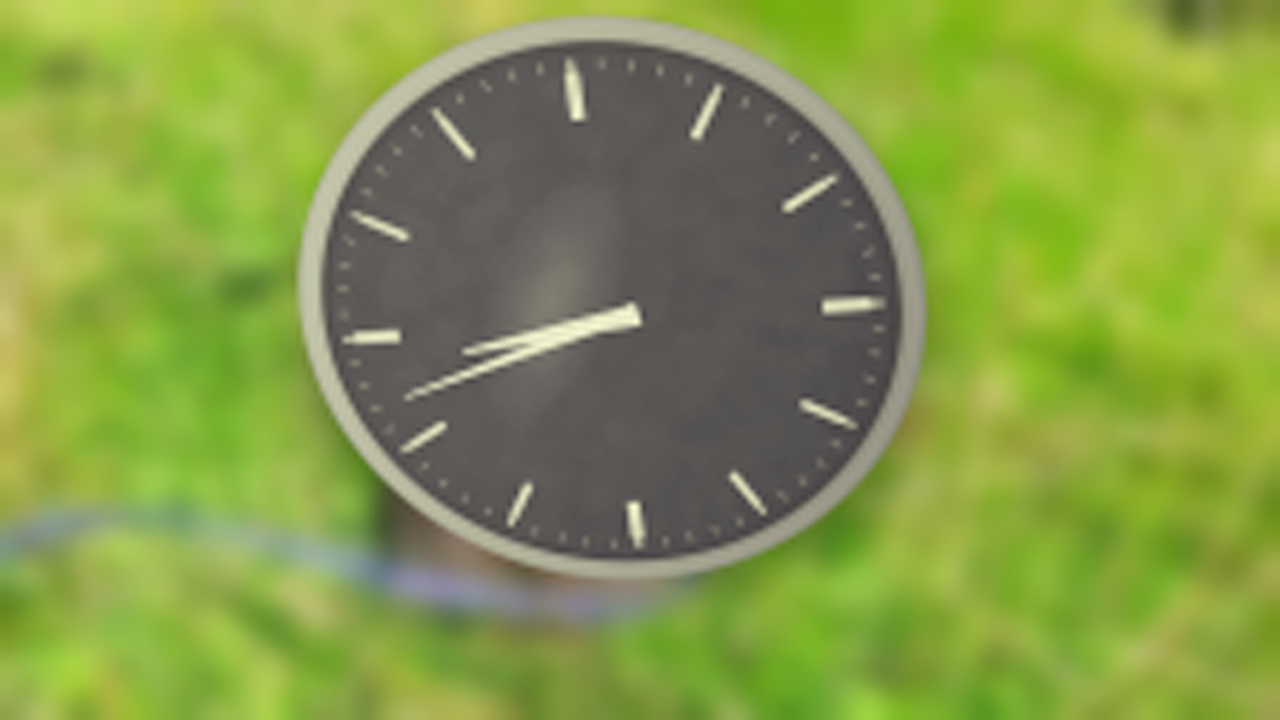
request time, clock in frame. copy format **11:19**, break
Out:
**8:42**
